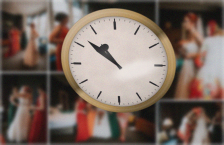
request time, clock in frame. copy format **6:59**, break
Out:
**10:52**
